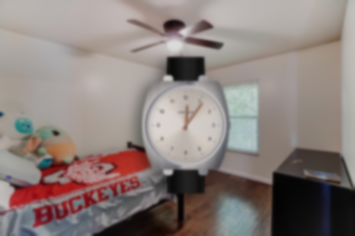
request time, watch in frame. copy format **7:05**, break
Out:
**12:06**
